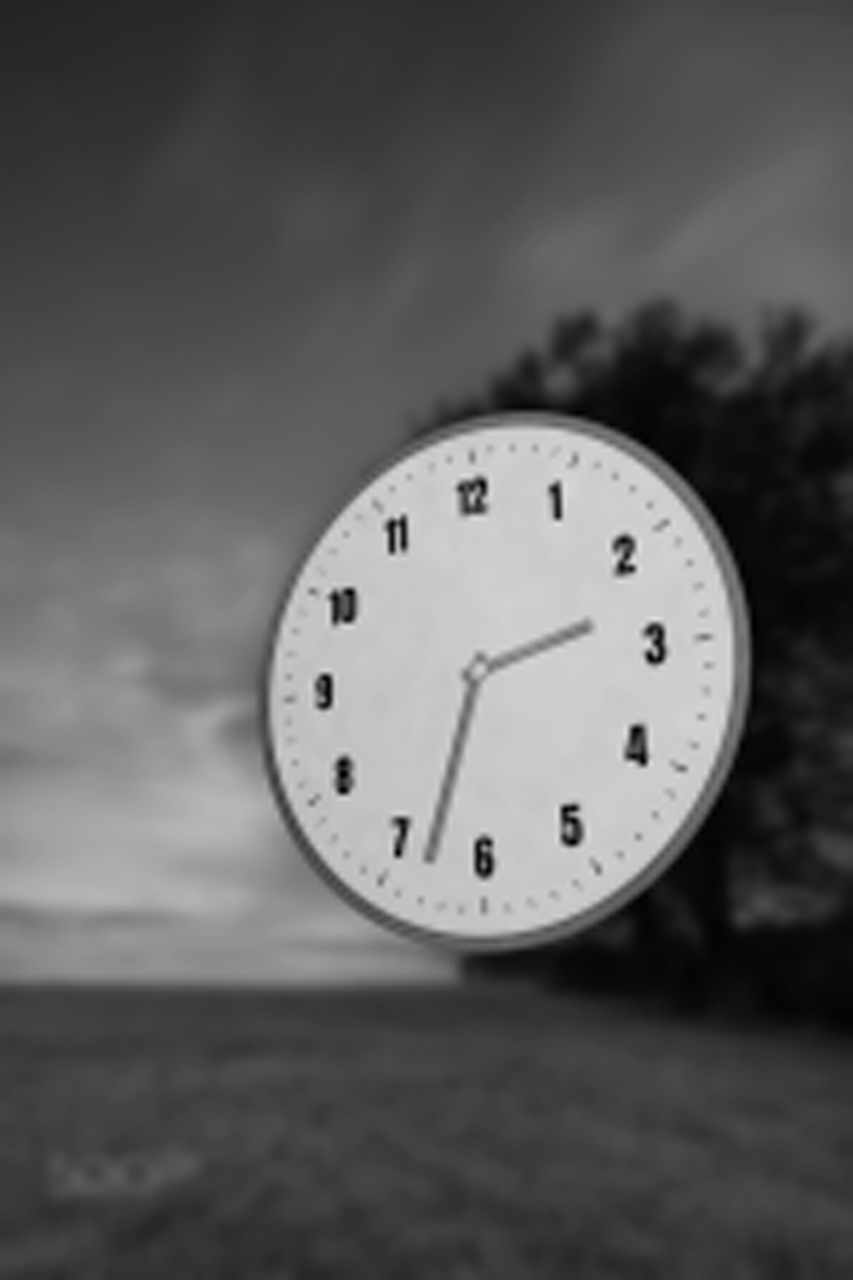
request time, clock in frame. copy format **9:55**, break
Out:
**2:33**
